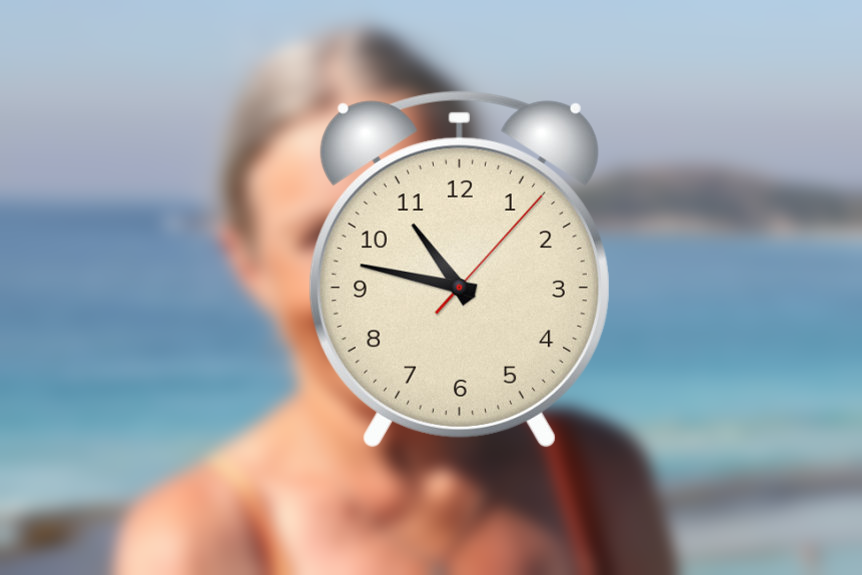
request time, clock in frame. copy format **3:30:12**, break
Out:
**10:47:07**
